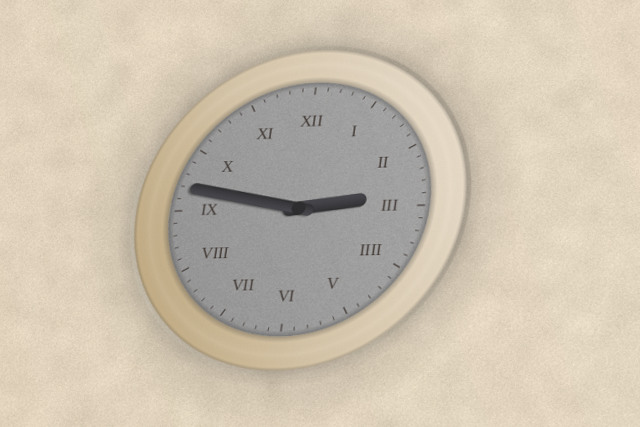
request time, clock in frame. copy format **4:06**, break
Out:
**2:47**
